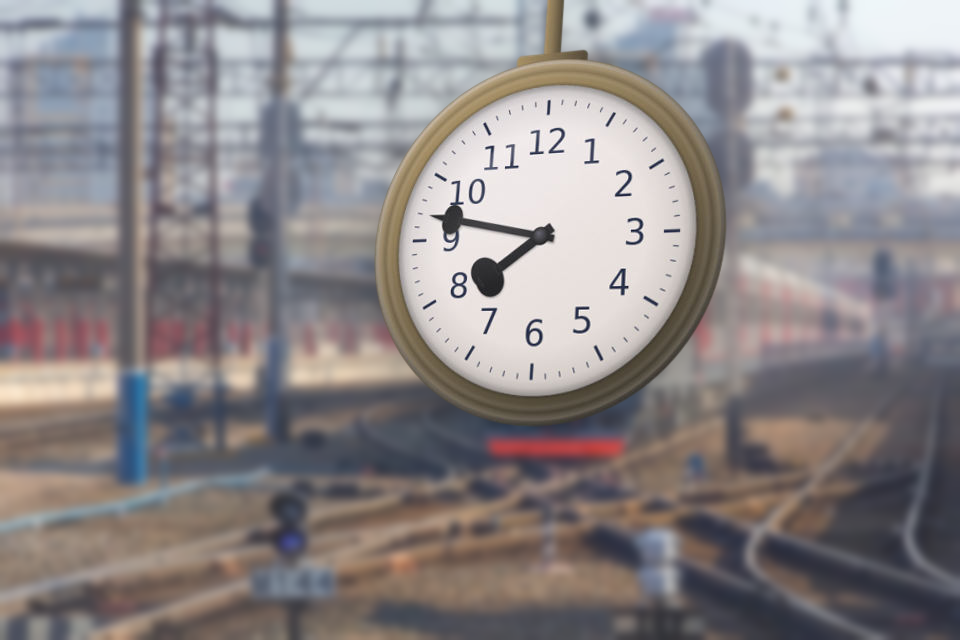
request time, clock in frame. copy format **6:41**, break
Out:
**7:47**
